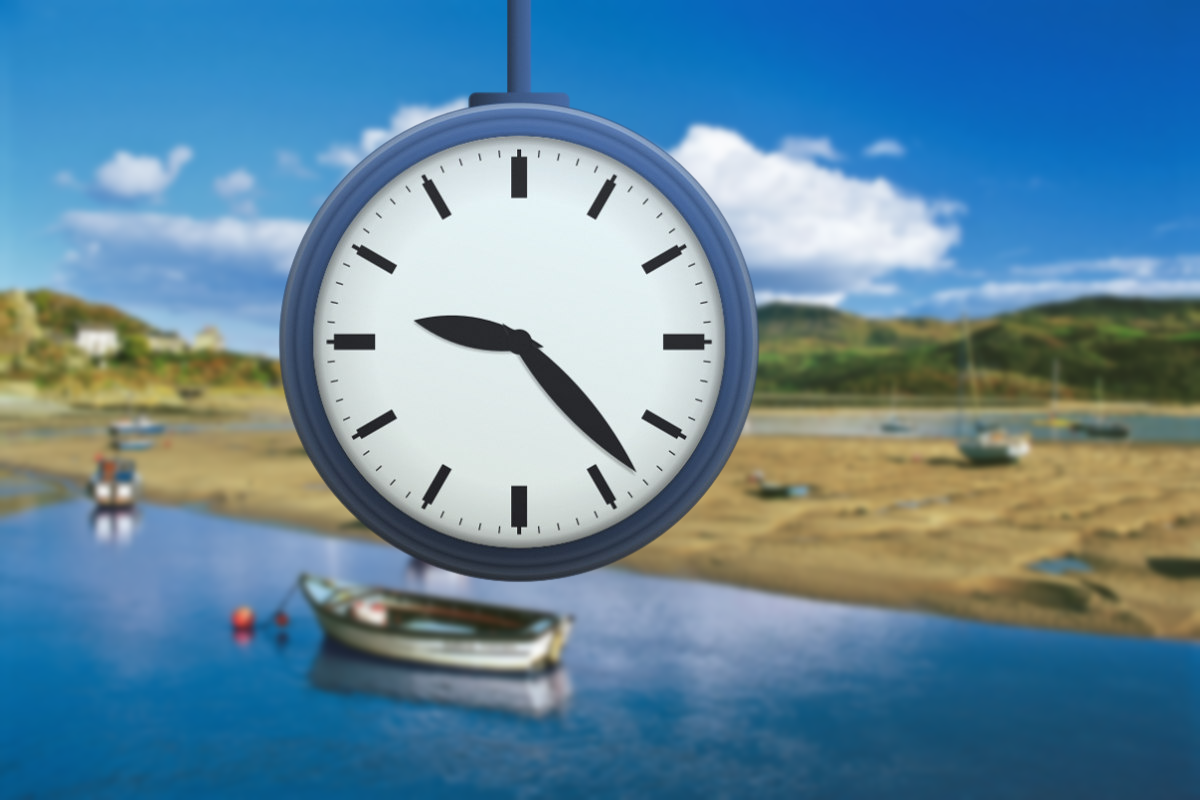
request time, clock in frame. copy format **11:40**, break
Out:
**9:23**
